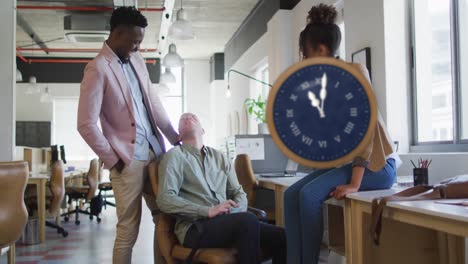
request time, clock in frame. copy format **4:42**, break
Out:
**11:01**
